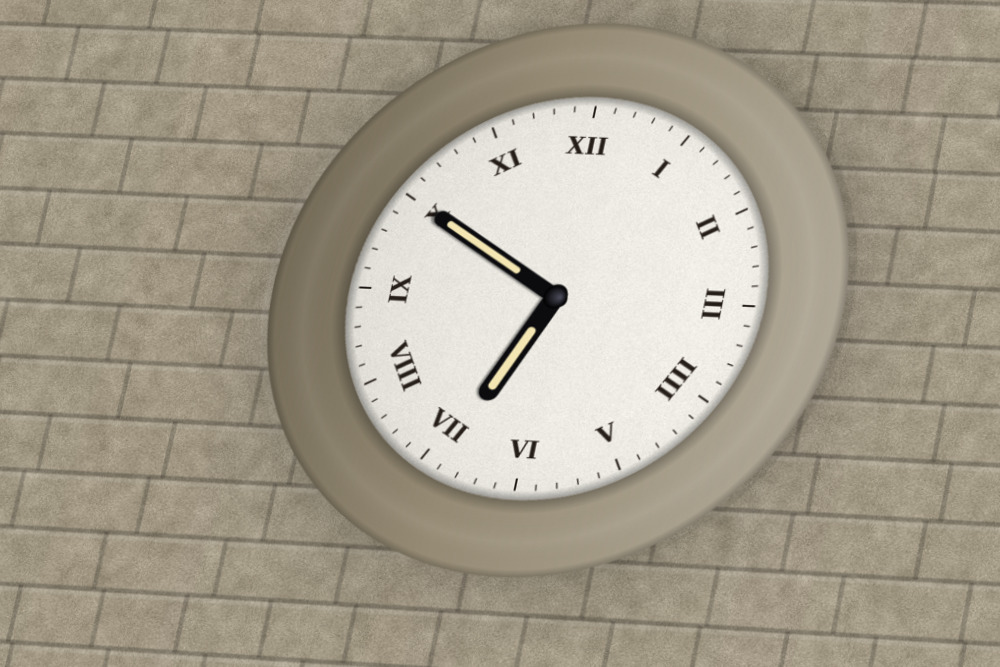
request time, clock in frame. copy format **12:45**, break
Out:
**6:50**
